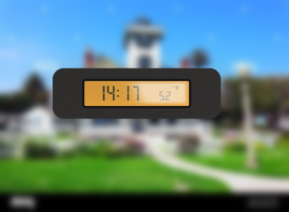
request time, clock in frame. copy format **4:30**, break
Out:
**14:17**
